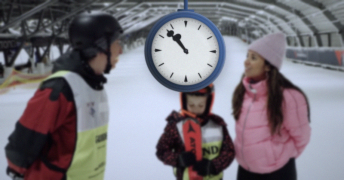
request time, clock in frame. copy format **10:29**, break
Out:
**10:53**
